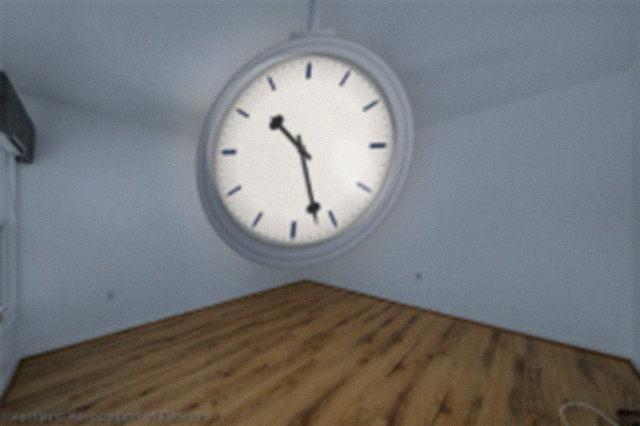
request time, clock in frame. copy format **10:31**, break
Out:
**10:27**
